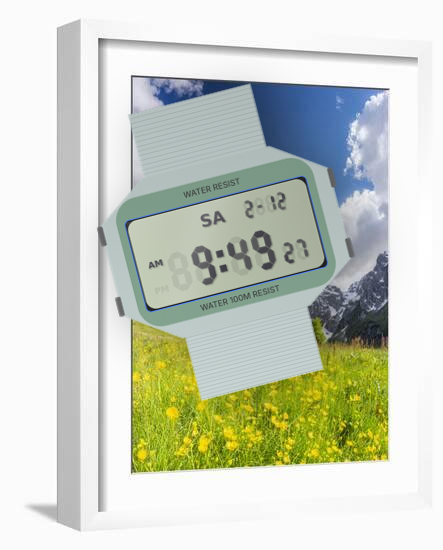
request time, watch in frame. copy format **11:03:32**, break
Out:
**9:49:27**
